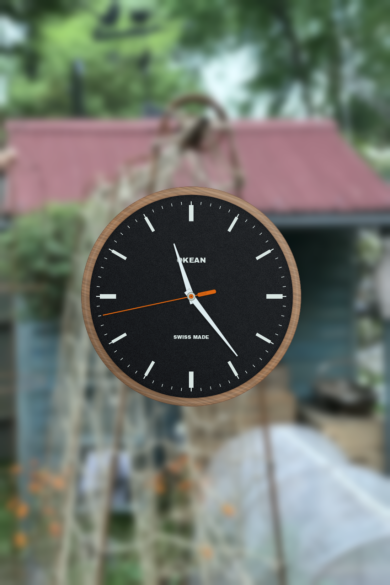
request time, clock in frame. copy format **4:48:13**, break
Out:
**11:23:43**
